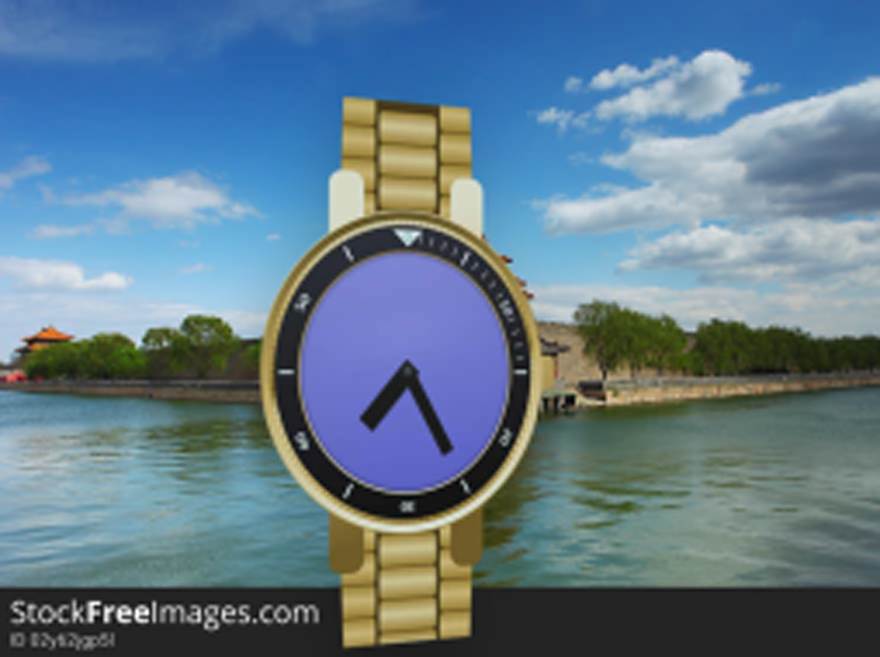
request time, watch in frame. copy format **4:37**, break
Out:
**7:25**
